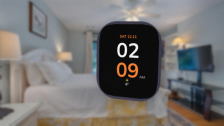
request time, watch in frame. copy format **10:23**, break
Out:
**2:09**
